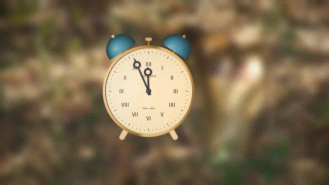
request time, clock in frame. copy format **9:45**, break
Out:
**11:56**
